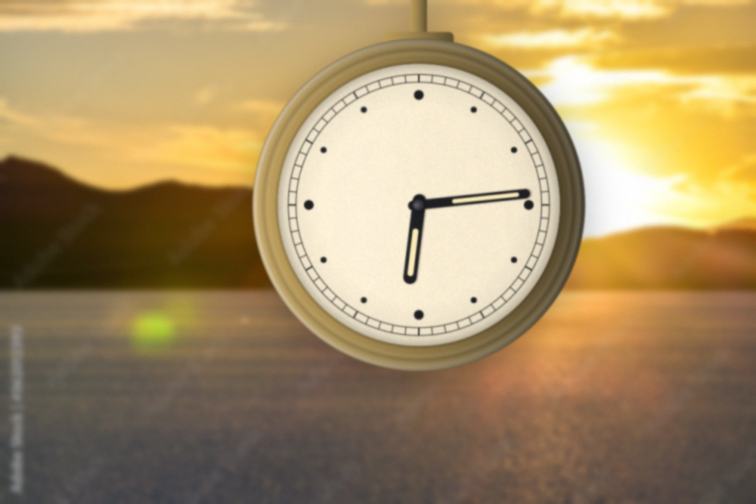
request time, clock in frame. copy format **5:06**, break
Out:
**6:14**
